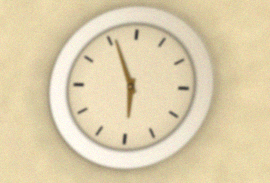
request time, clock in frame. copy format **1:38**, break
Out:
**5:56**
